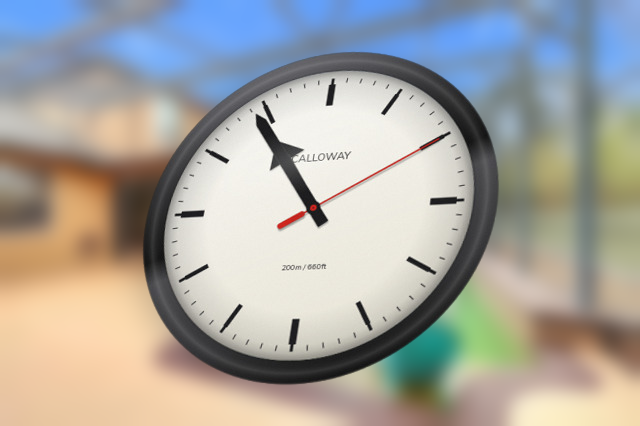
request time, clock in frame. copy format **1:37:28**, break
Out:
**10:54:10**
